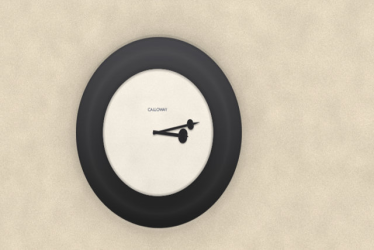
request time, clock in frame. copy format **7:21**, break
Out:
**3:13**
